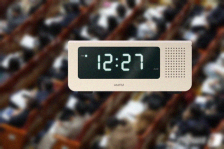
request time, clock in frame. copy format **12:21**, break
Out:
**12:27**
